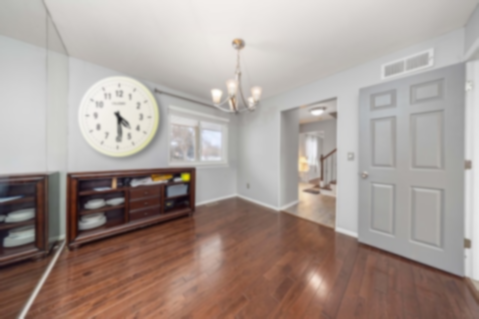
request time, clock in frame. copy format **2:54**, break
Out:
**4:29**
